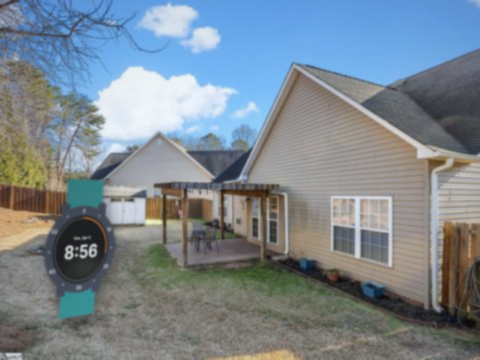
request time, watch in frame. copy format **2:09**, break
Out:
**8:56**
